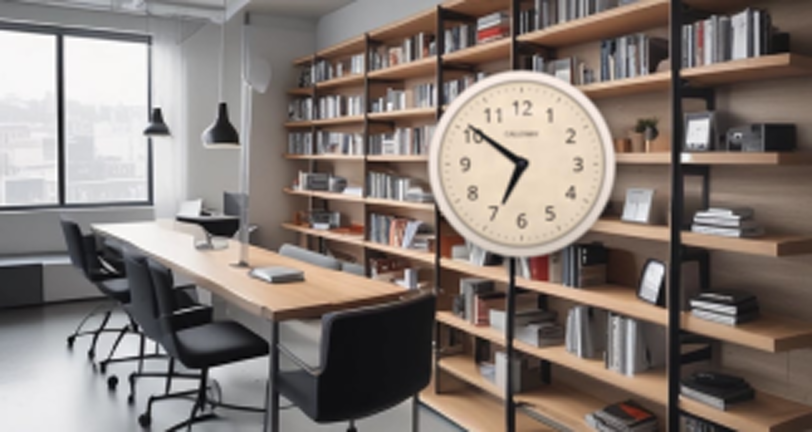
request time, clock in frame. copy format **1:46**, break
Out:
**6:51**
